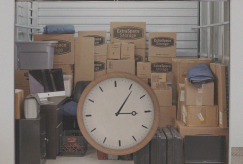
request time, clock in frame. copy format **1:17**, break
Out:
**3:06**
